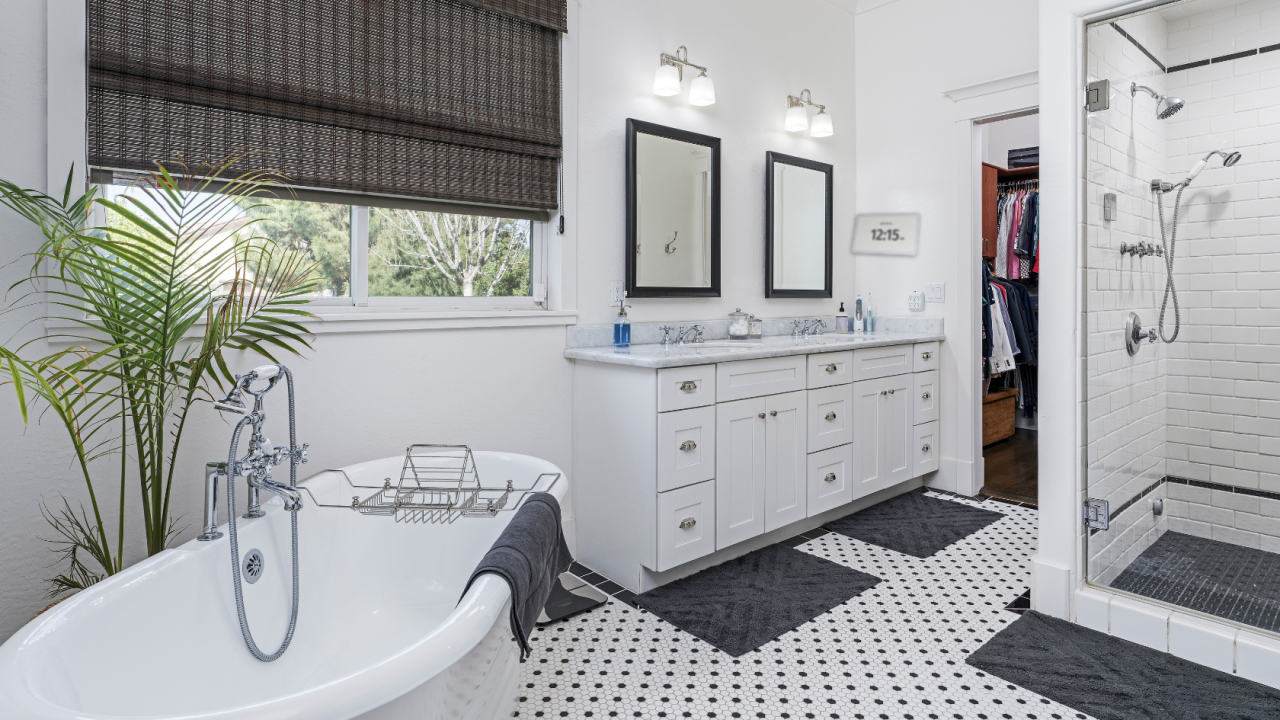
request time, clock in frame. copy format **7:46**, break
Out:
**12:15**
